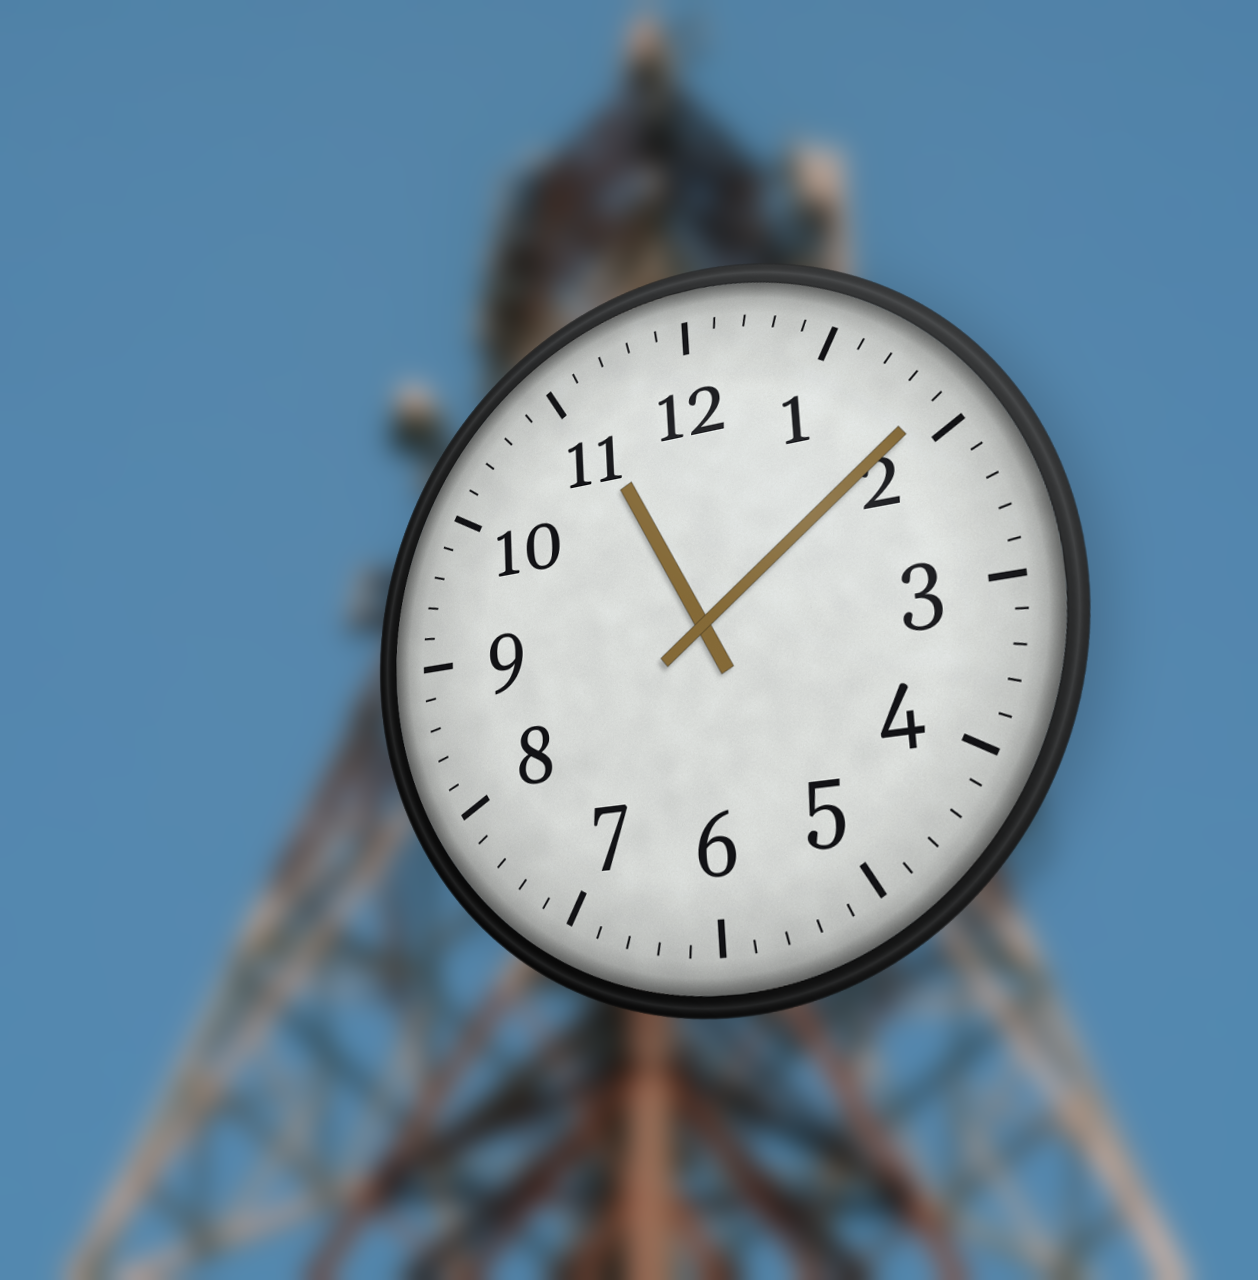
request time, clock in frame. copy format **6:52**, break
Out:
**11:09**
